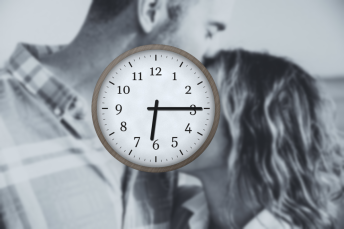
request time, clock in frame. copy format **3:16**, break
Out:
**6:15**
